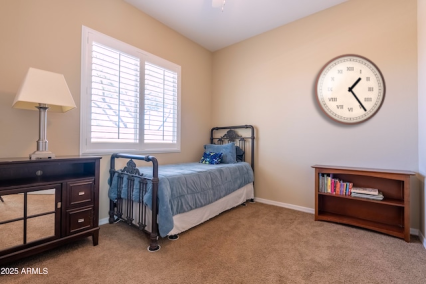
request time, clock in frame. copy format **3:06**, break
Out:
**1:24**
